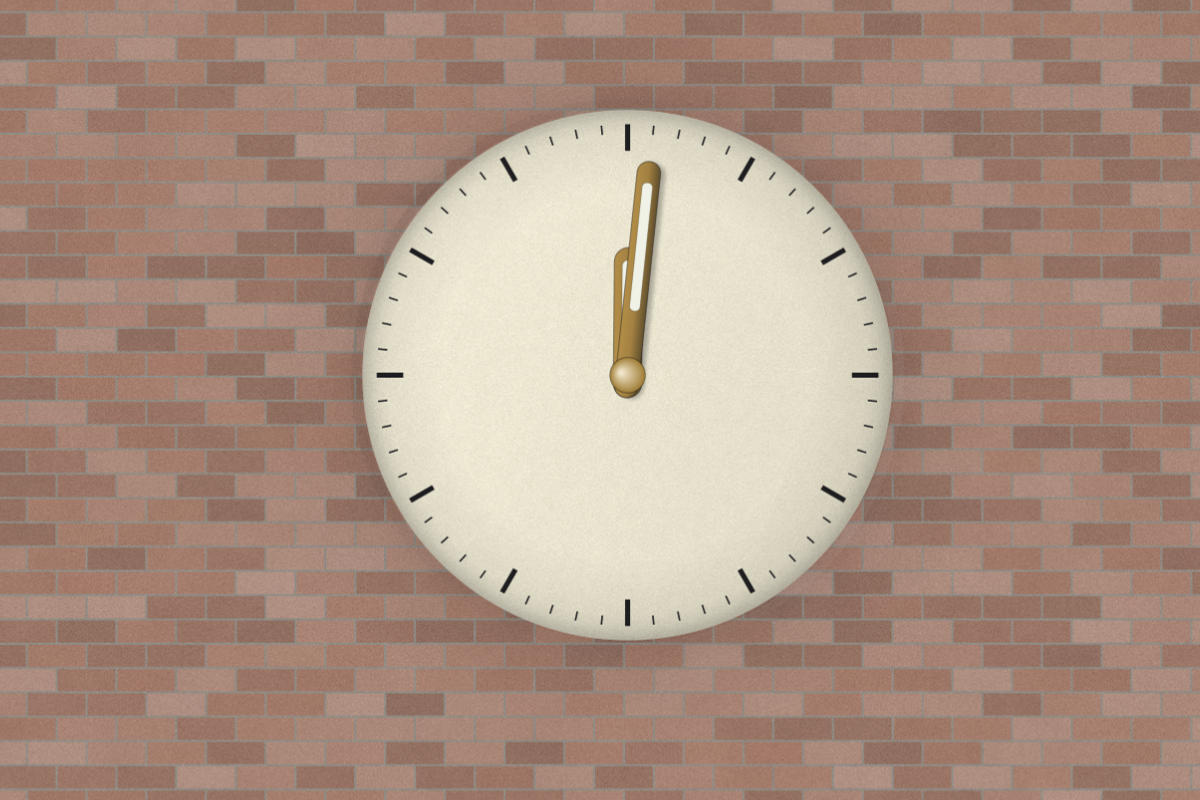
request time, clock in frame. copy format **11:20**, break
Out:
**12:01**
